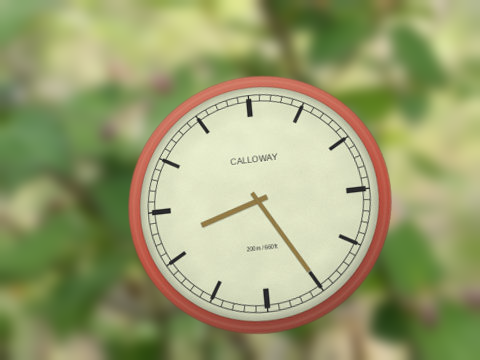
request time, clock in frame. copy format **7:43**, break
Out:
**8:25**
